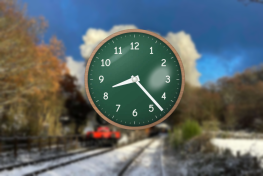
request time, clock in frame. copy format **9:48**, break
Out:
**8:23**
